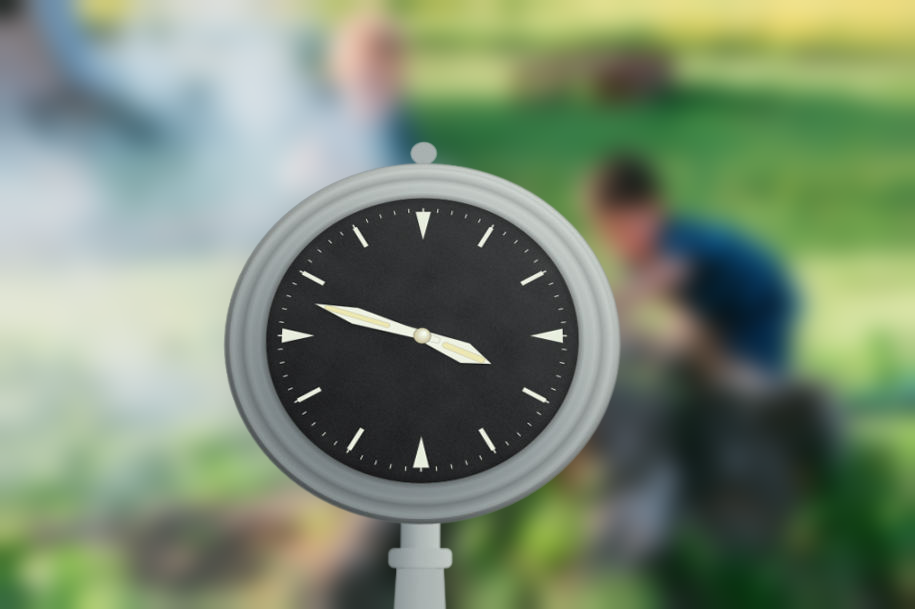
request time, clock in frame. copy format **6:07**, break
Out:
**3:48**
